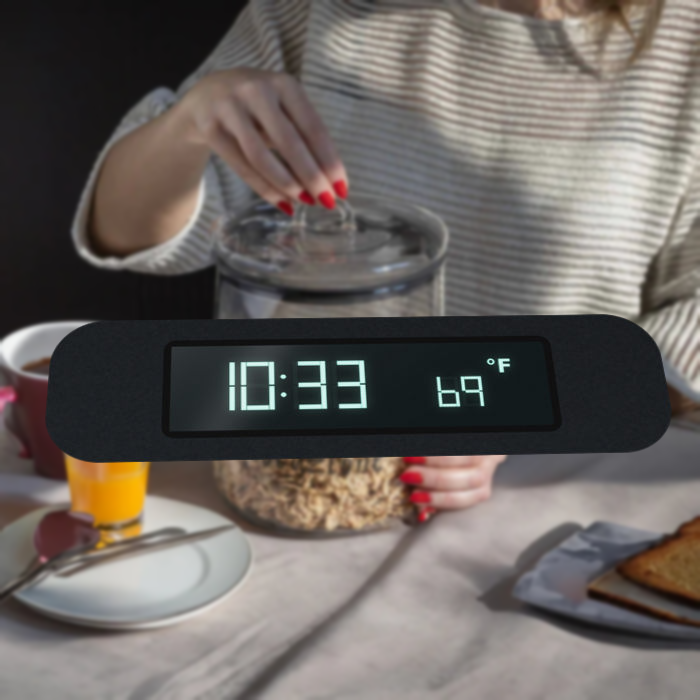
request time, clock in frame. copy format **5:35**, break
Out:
**10:33**
